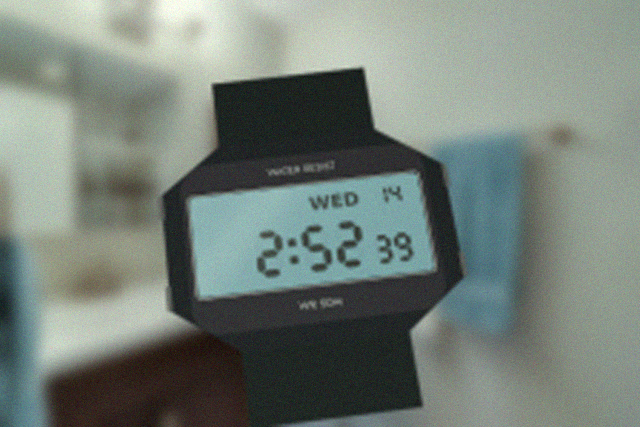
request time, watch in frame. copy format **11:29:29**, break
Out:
**2:52:39**
